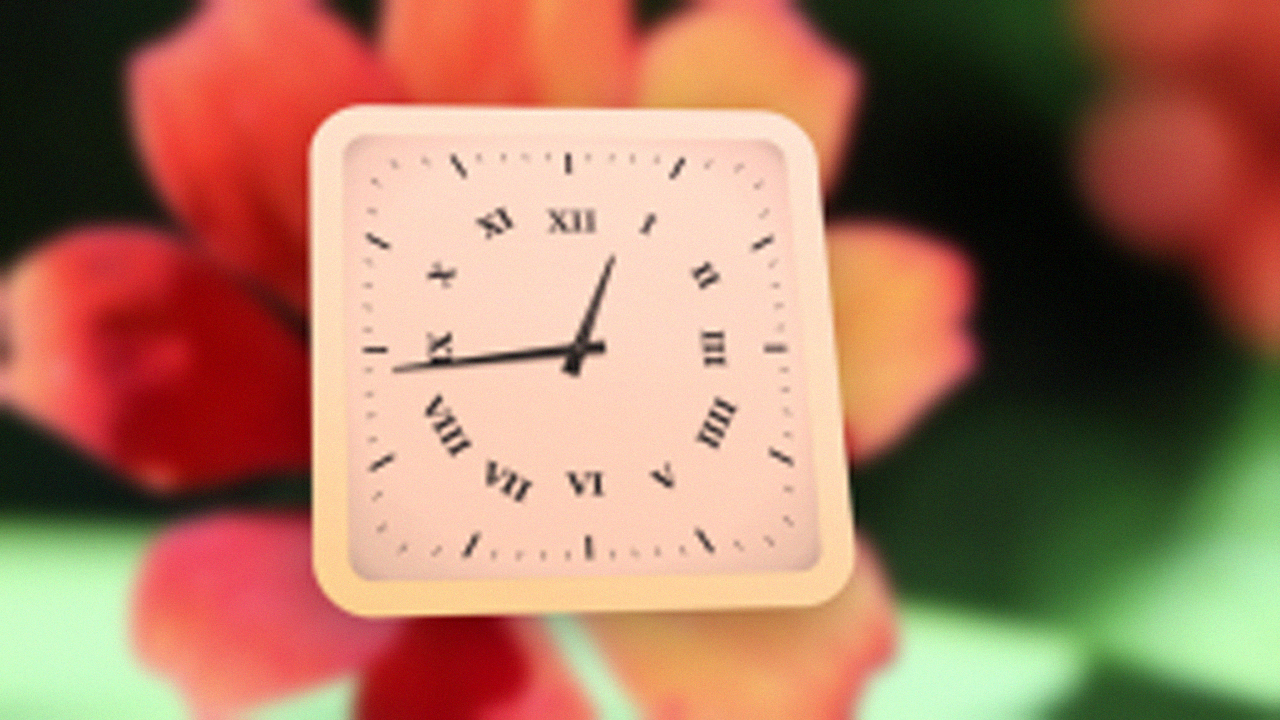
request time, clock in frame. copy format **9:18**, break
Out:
**12:44**
